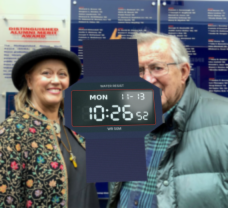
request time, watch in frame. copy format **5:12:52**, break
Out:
**10:26:52**
